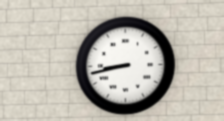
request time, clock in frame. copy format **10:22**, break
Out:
**8:43**
